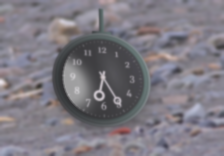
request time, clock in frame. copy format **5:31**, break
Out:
**6:25**
